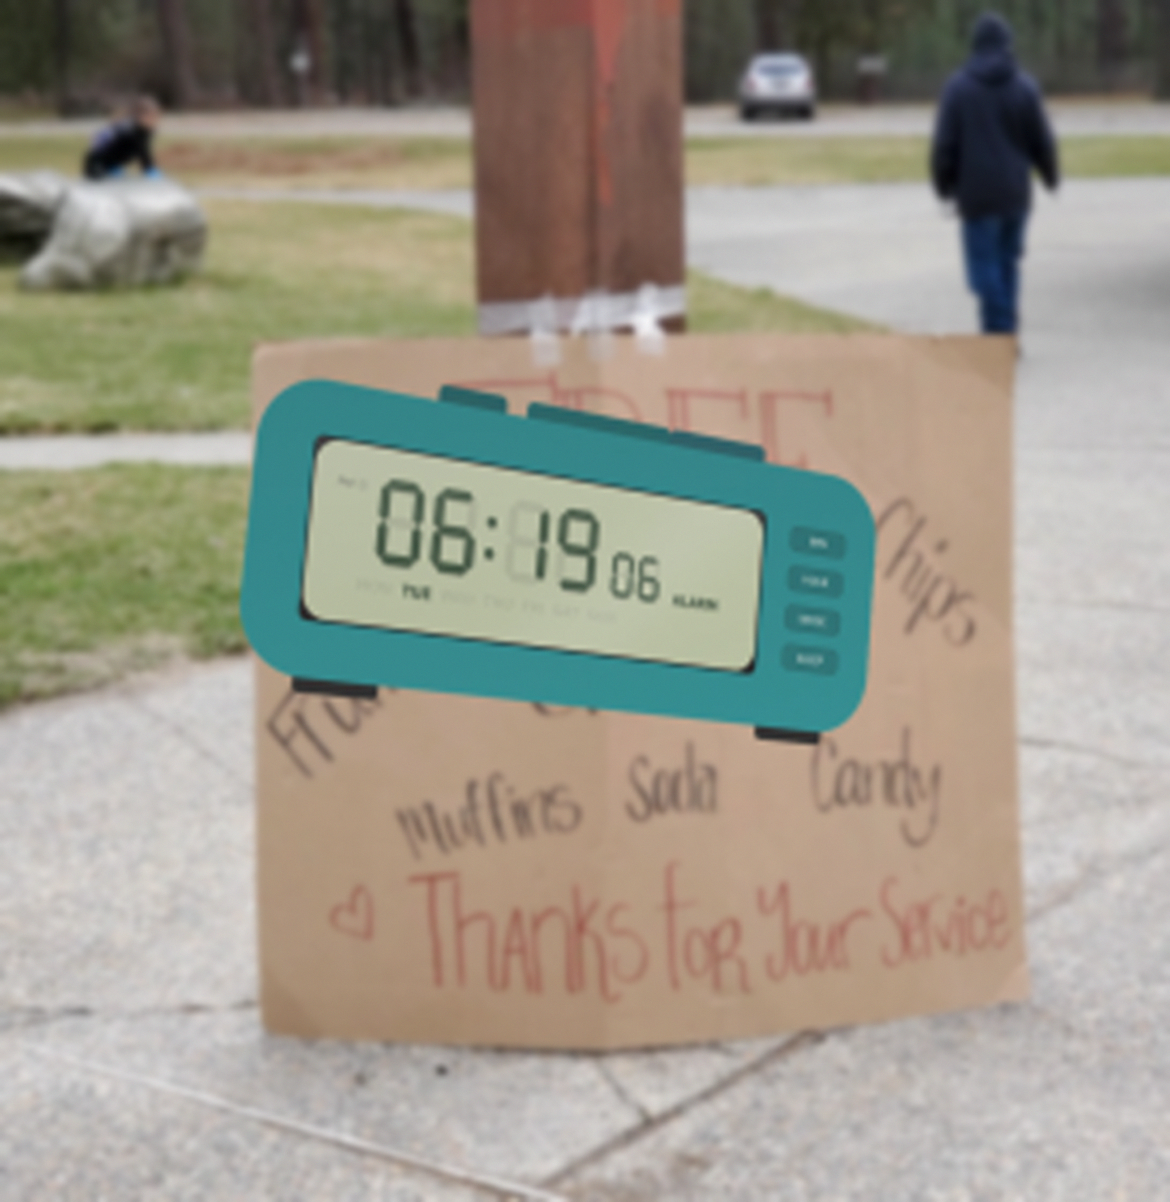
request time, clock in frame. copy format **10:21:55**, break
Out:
**6:19:06**
